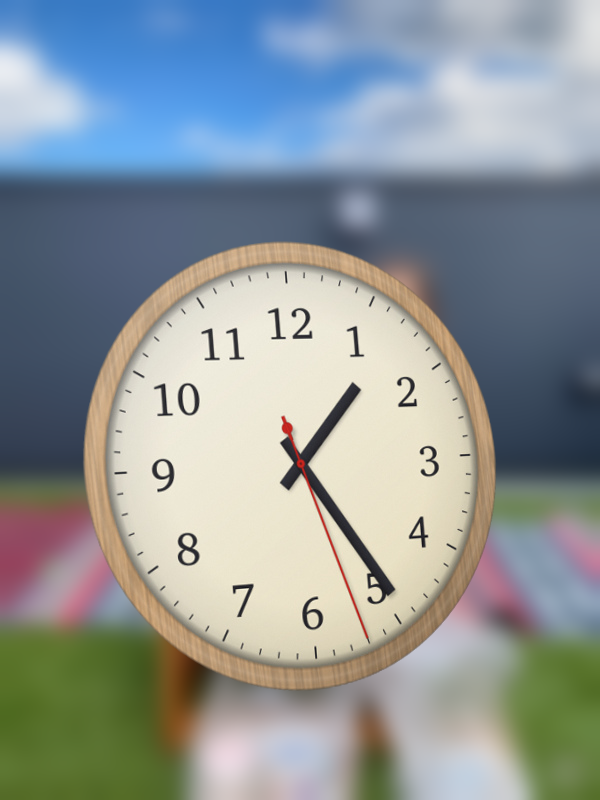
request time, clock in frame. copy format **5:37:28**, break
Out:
**1:24:27**
